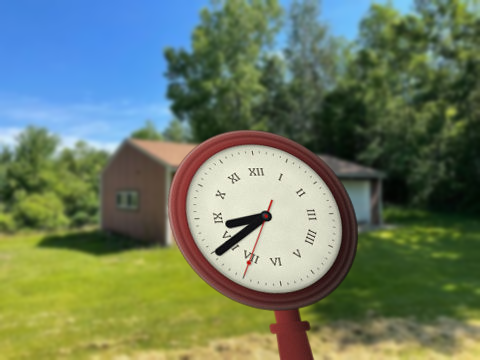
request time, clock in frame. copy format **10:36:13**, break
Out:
**8:39:35**
